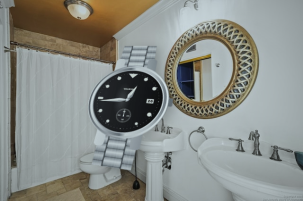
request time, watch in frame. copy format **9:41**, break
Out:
**12:44**
